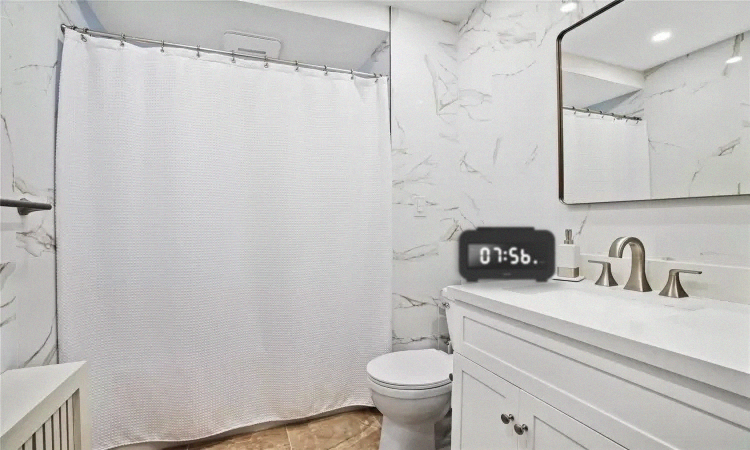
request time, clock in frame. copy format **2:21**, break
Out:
**7:56**
